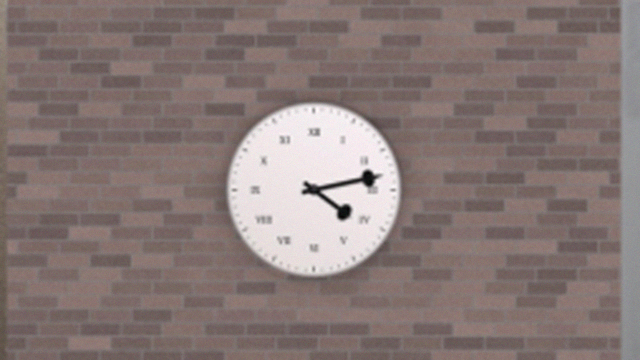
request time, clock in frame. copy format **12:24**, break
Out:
**4:13**
